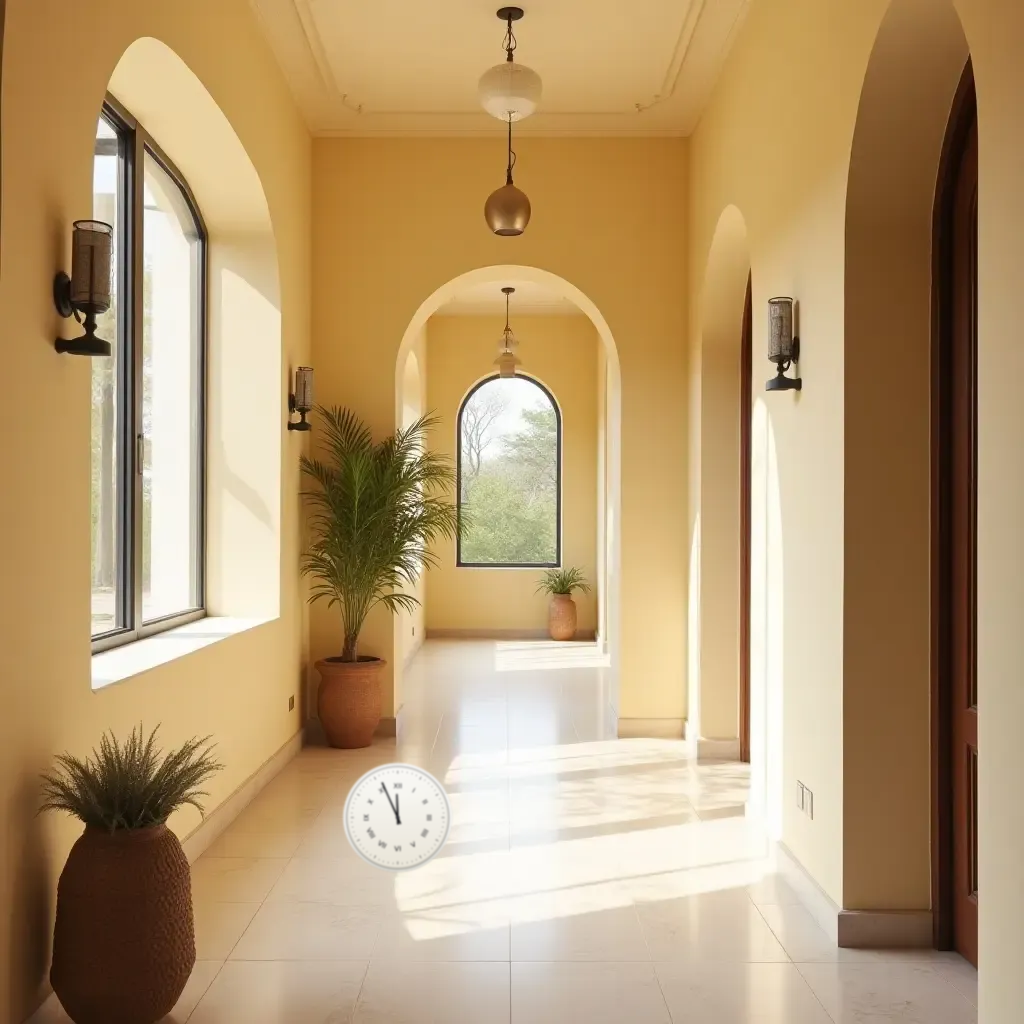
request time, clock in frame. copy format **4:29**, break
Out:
**11:56**
